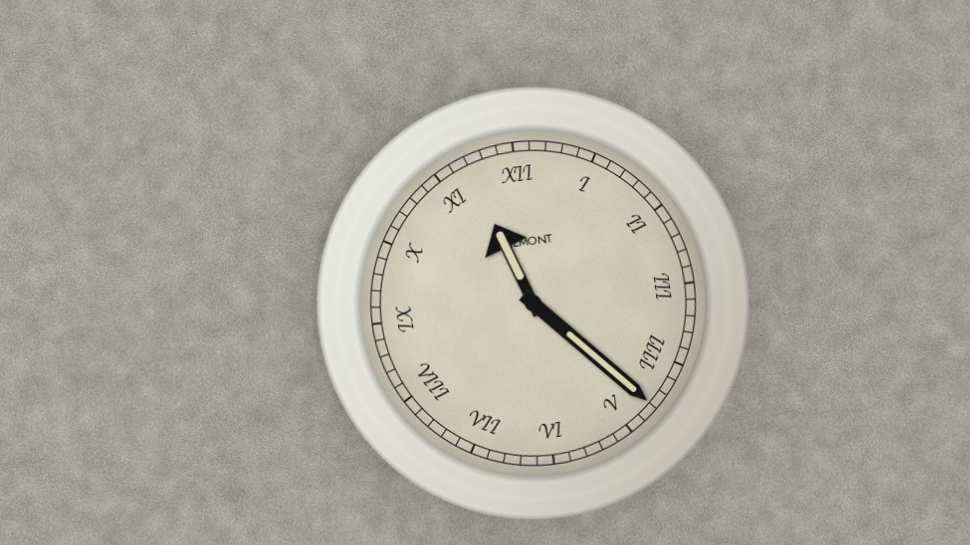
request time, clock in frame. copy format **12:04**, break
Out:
**11:23**
